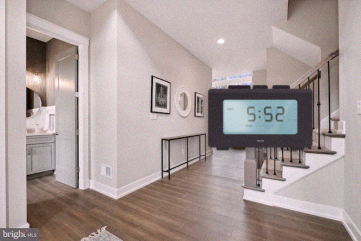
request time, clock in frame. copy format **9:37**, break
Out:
**5:52**
